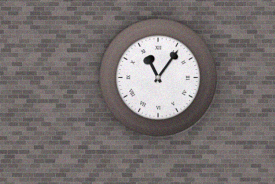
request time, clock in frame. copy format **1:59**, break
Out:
**11:06**
